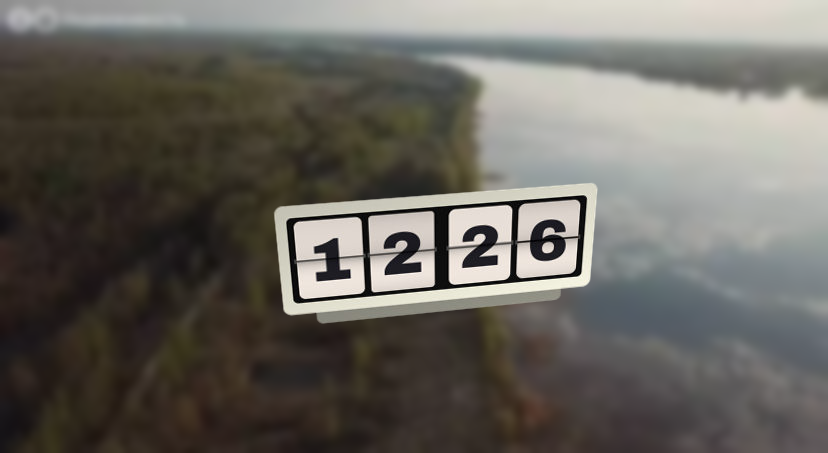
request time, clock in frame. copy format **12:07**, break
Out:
**12:26**
